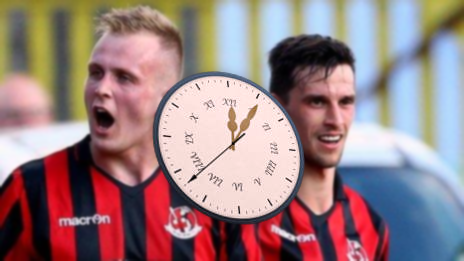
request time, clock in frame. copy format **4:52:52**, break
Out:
**12:05:38**
